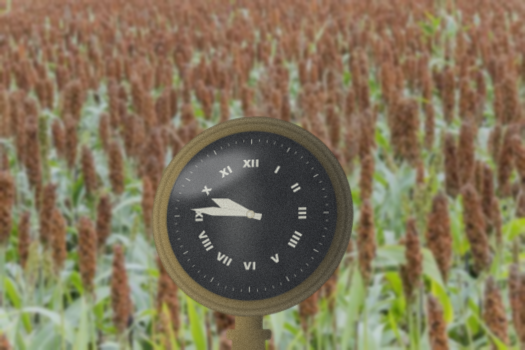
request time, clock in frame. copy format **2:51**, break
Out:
**9:46**
